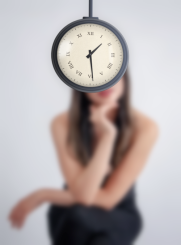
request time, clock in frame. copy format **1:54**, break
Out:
**1:29**
